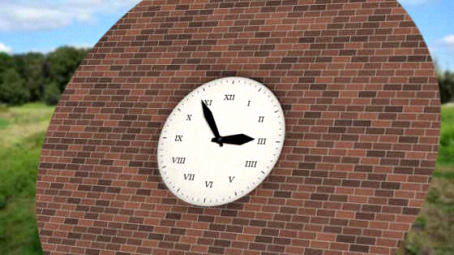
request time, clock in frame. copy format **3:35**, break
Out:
**2:54**
